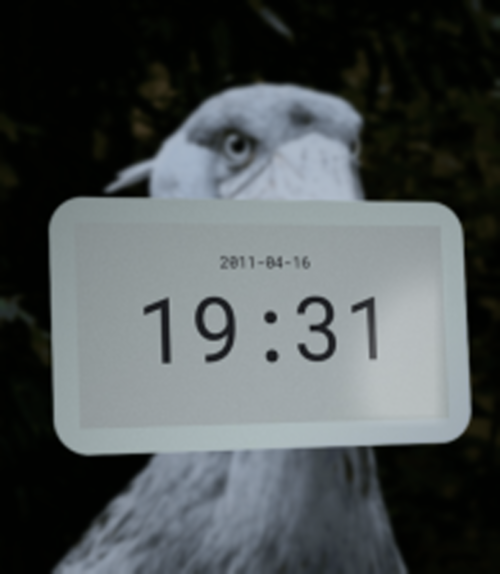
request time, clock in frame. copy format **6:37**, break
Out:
**19:31**
